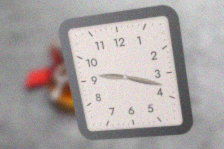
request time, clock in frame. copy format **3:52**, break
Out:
**9:18**
